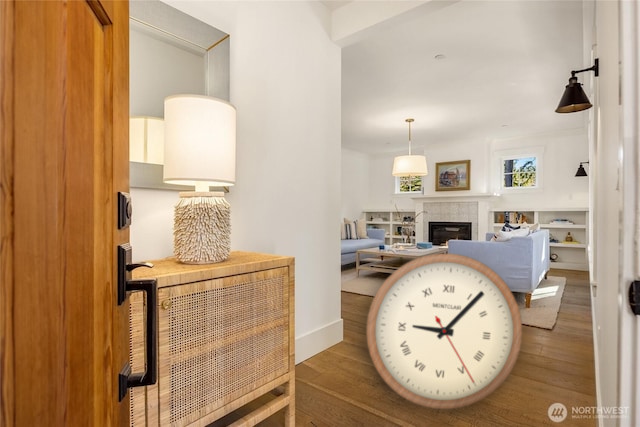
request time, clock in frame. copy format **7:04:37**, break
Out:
**9:06:24**
